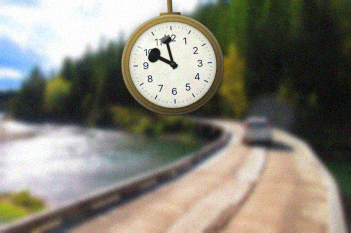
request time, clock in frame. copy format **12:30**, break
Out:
**9:58**
